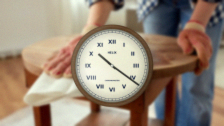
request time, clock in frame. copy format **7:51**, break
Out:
**10:21**
